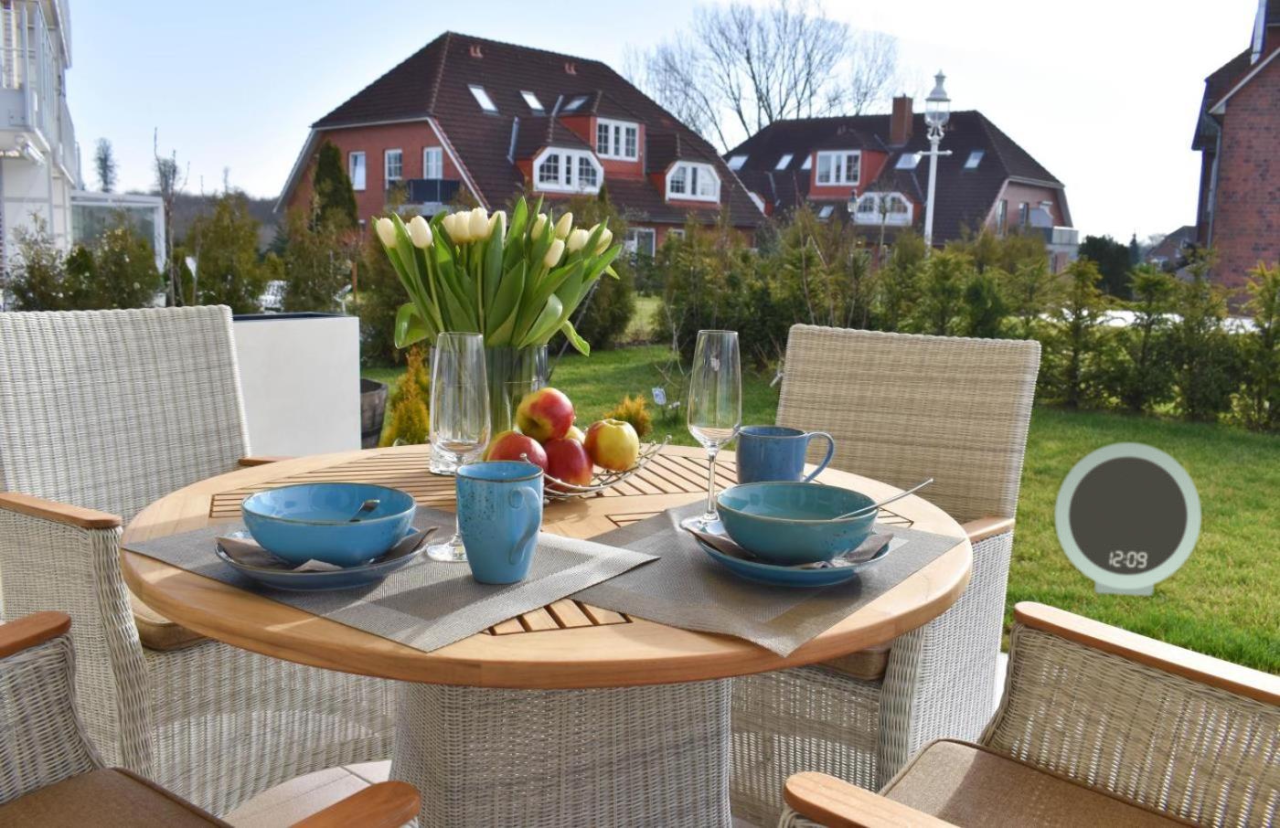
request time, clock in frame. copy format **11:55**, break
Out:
**12:09**
